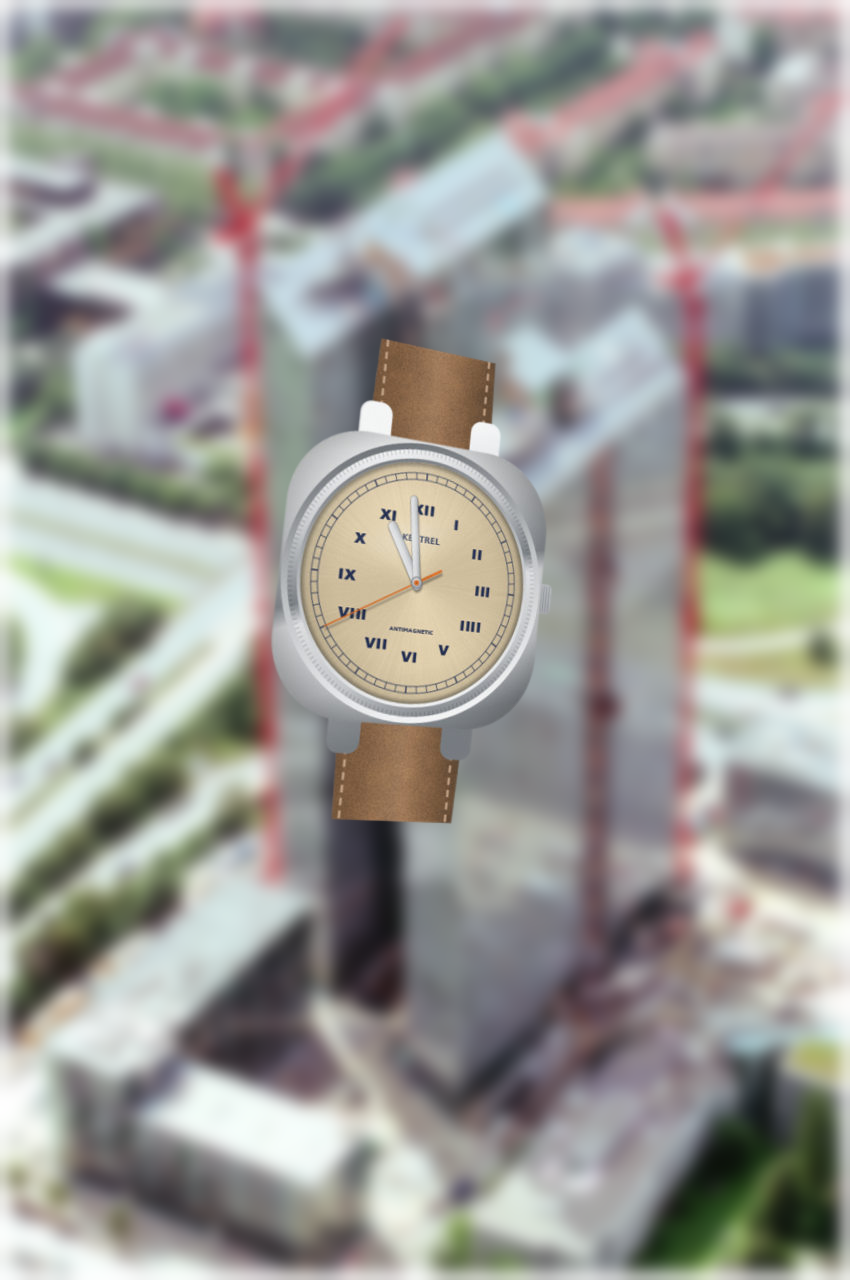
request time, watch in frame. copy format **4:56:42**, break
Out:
**10:58:40**
